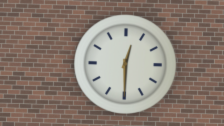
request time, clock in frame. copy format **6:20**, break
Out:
**12:30**
